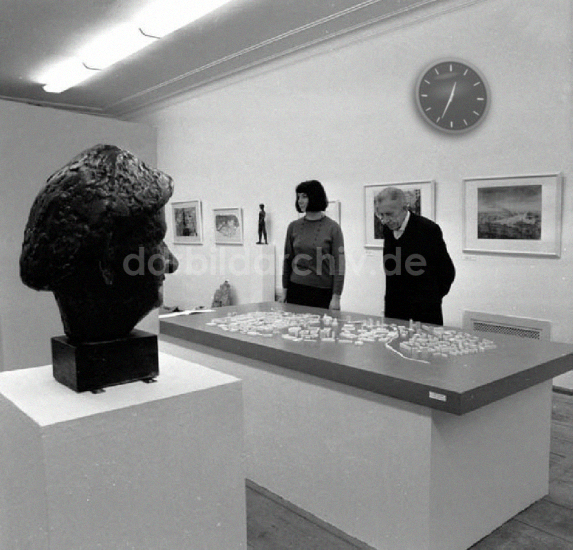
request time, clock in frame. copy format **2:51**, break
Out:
**12:34**
